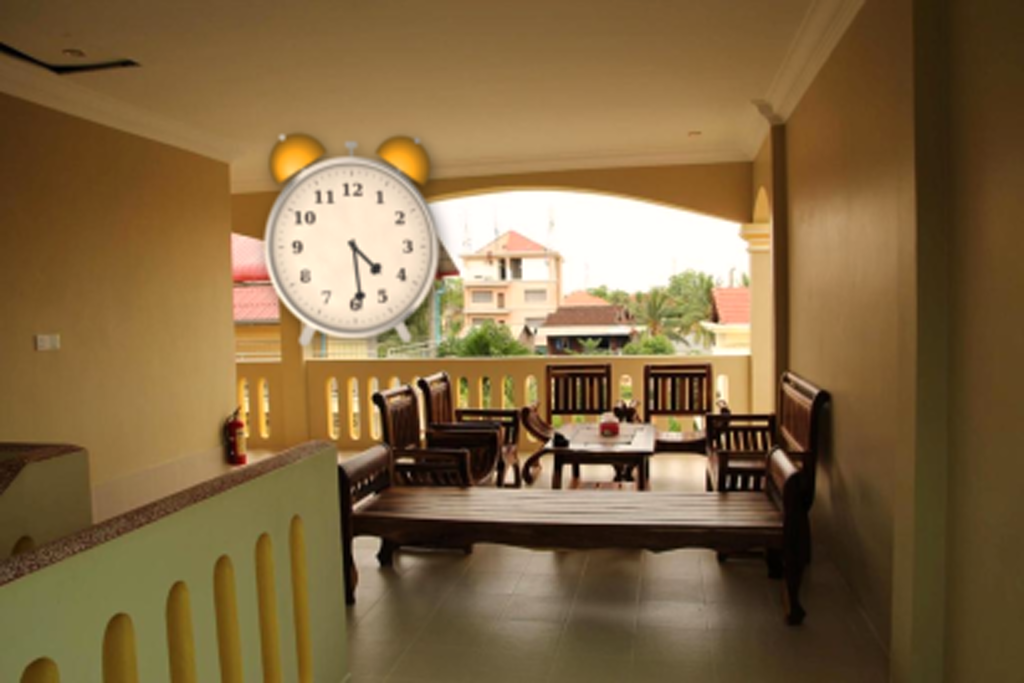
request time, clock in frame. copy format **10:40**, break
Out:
**4:29**
